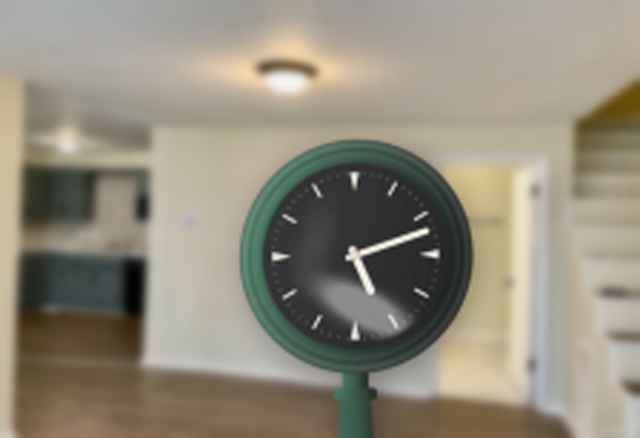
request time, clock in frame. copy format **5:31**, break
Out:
**5:12**
